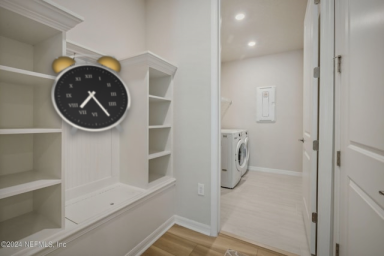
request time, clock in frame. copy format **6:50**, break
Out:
**7:25**
